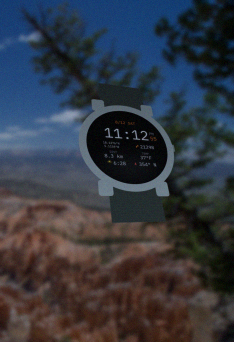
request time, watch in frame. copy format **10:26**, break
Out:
**11:12**
